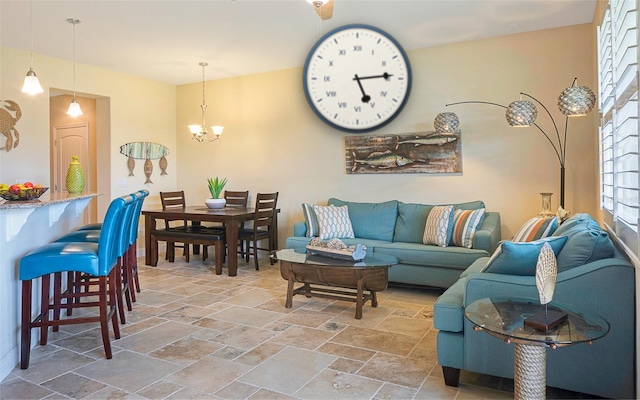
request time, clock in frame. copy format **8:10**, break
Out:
**5:14**
